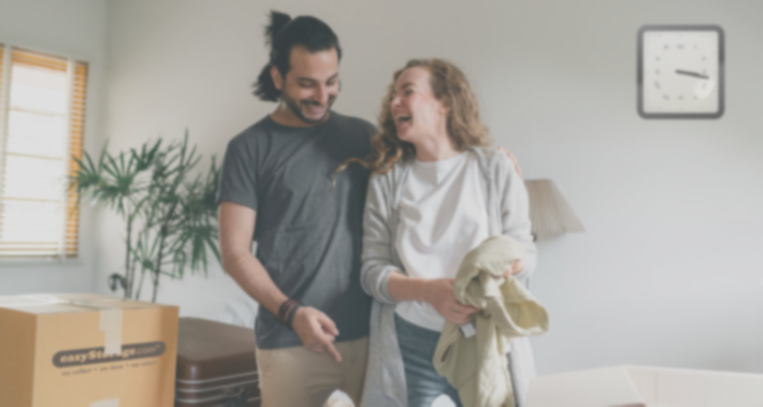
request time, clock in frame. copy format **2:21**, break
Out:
**3:17**
